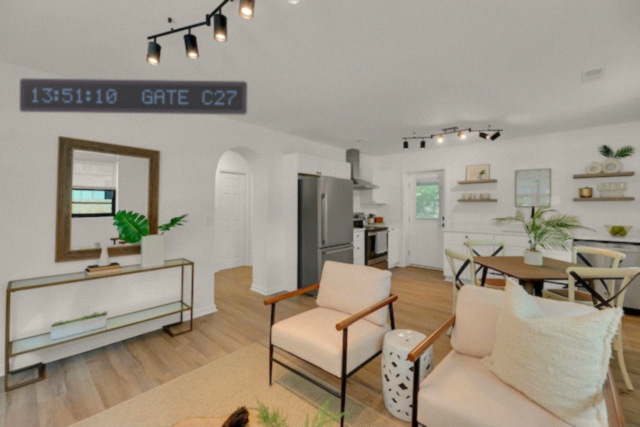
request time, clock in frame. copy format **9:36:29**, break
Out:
**13:51:10**
